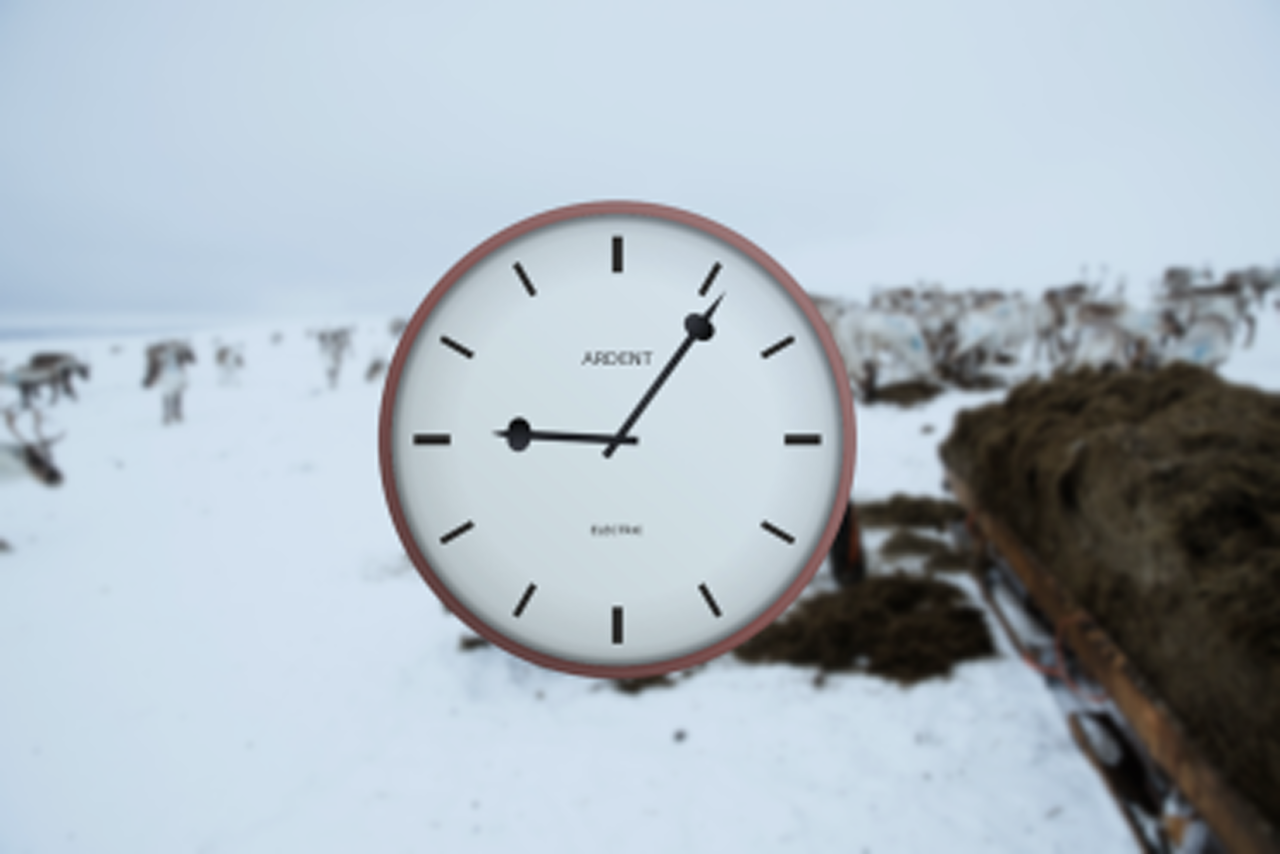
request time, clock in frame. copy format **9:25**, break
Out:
**9:06**
